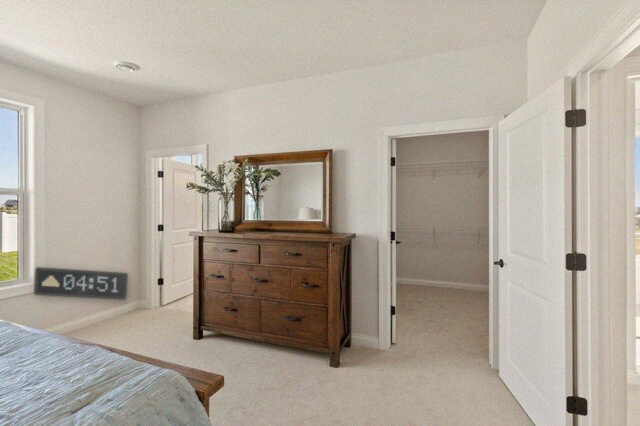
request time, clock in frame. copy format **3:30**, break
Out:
**4:51**
